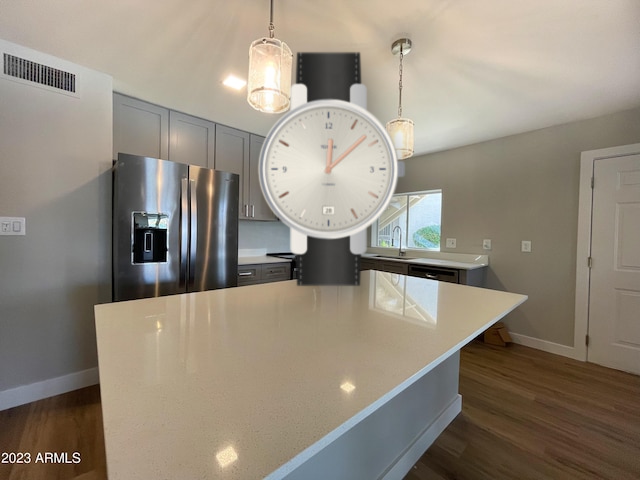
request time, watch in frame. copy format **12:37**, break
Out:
**12:08**
